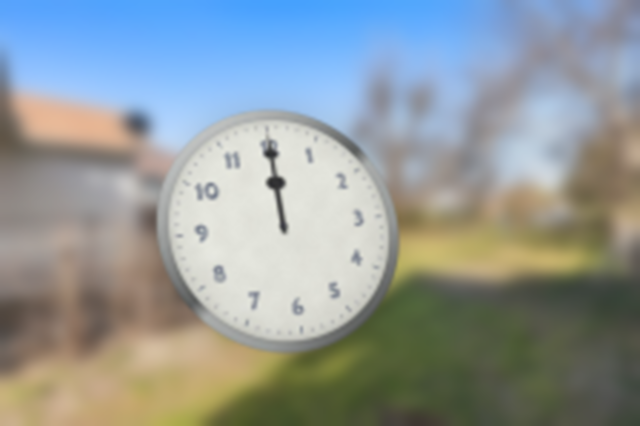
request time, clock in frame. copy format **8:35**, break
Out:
**12:00**
